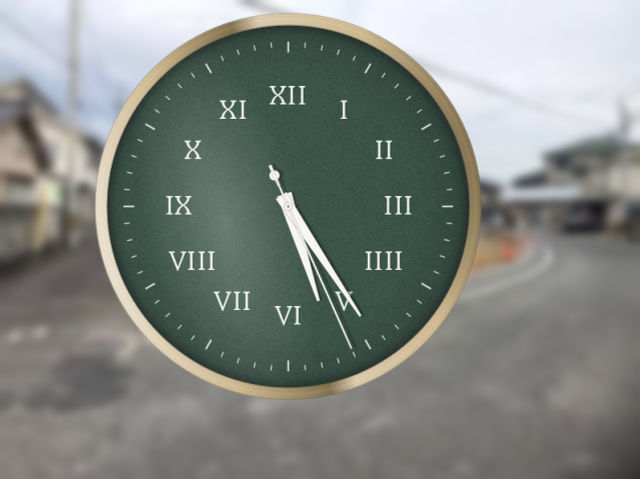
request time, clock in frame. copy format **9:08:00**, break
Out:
**5:24:26**
